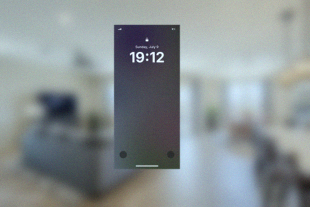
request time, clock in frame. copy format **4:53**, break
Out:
**19:12**
